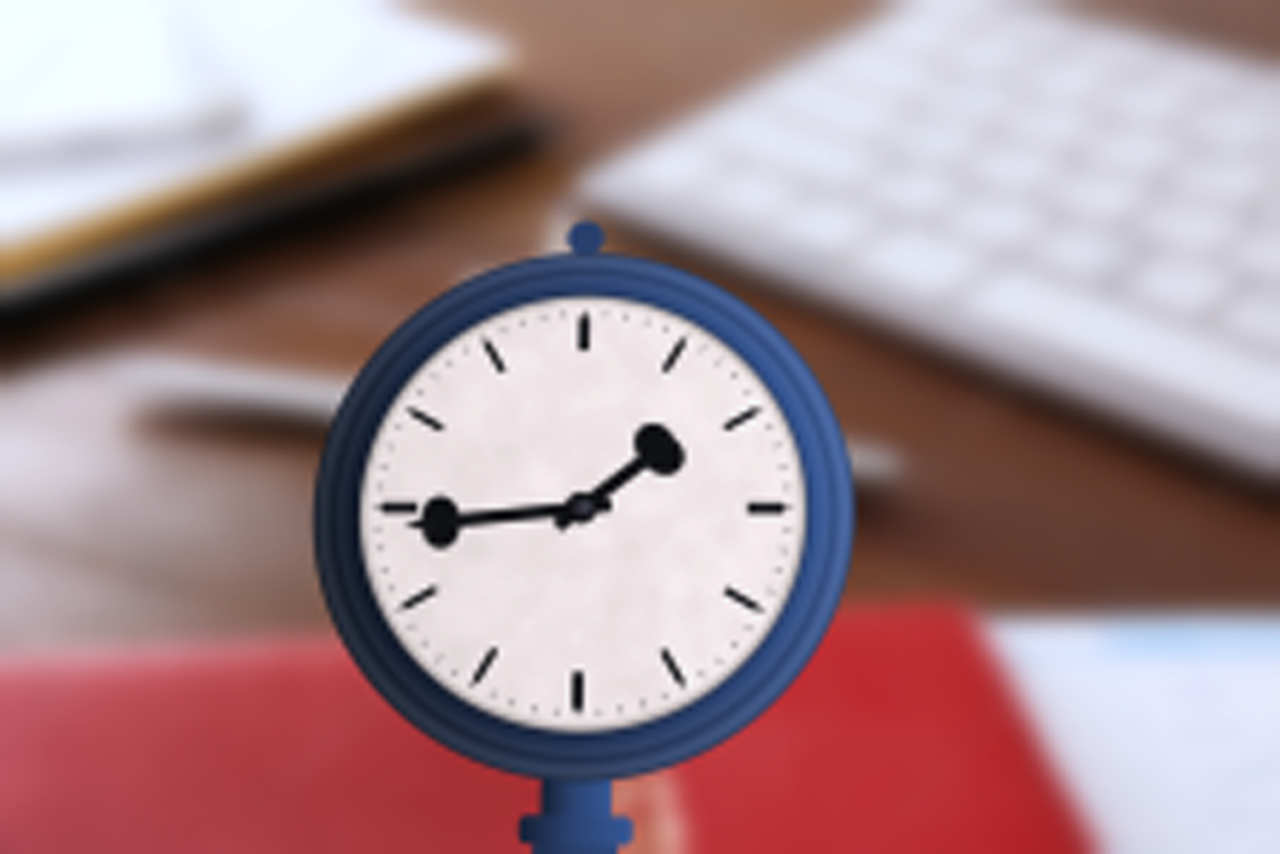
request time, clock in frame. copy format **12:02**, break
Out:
**1:44**
